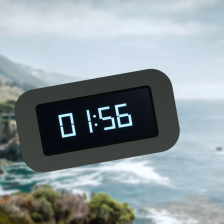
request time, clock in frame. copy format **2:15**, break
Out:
**1:56**
